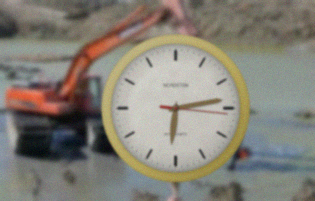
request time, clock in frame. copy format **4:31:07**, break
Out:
**6:13:16**
